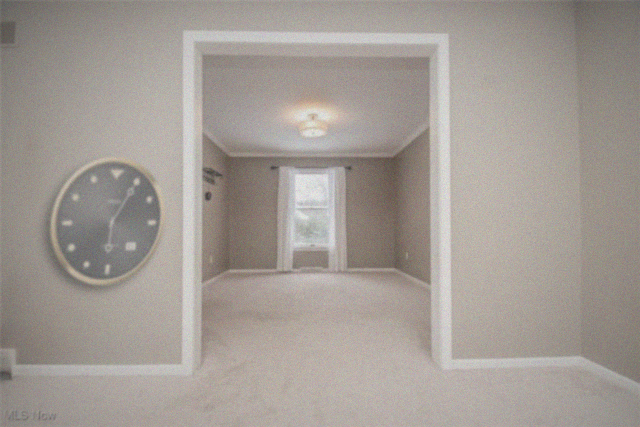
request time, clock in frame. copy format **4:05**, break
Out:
**6:05**
